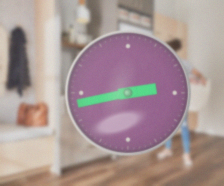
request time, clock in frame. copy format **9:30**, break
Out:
**2:43**
